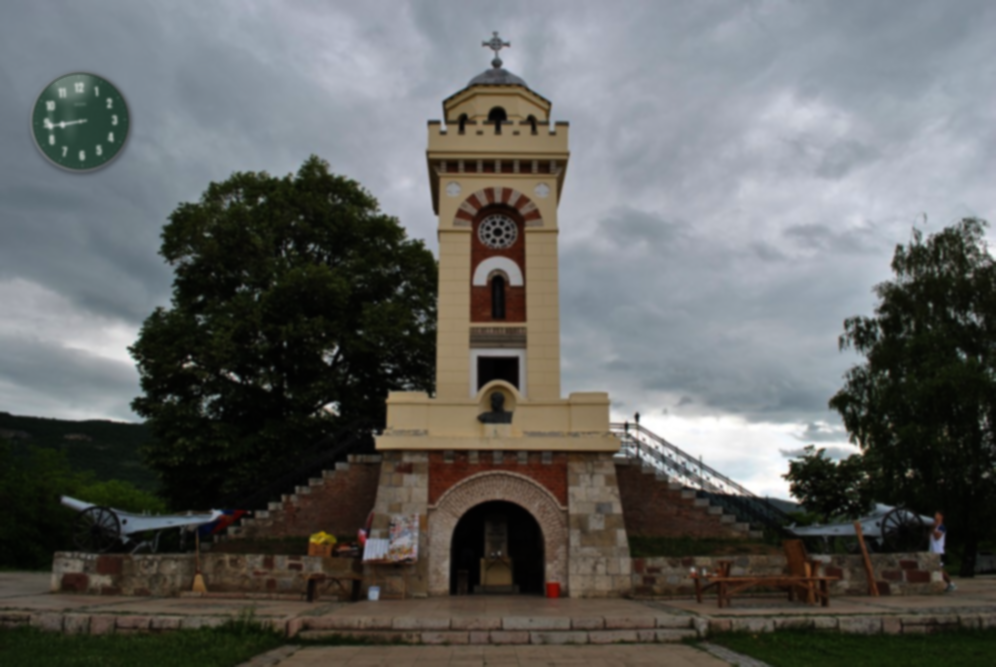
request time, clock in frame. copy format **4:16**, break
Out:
**8:44**
